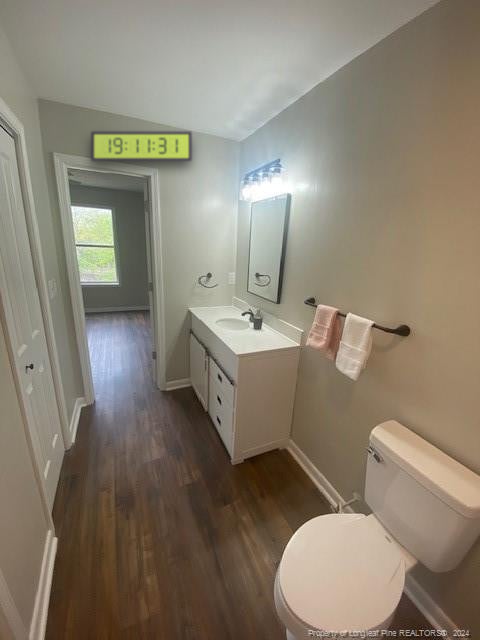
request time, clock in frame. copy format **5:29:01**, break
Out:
**19:11:31**
